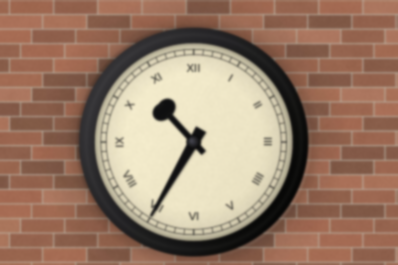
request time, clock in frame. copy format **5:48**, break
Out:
**10:35**
